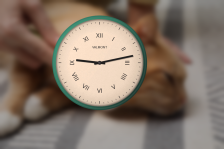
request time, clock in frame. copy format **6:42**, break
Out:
**9:13**
